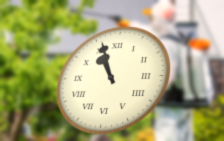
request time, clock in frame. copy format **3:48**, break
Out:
**10:56**
